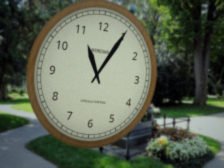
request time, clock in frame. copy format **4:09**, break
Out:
**11:05**
